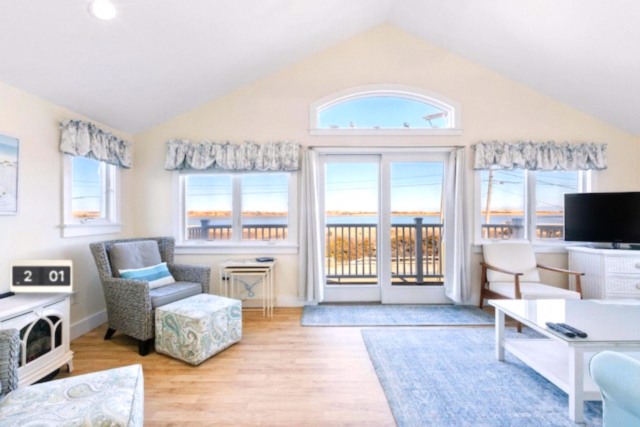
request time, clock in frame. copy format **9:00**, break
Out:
**2:01**
